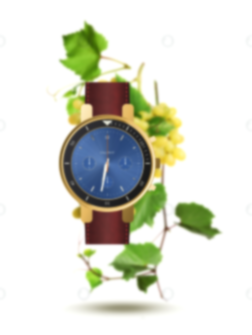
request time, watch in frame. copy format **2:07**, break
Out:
**6:32**
